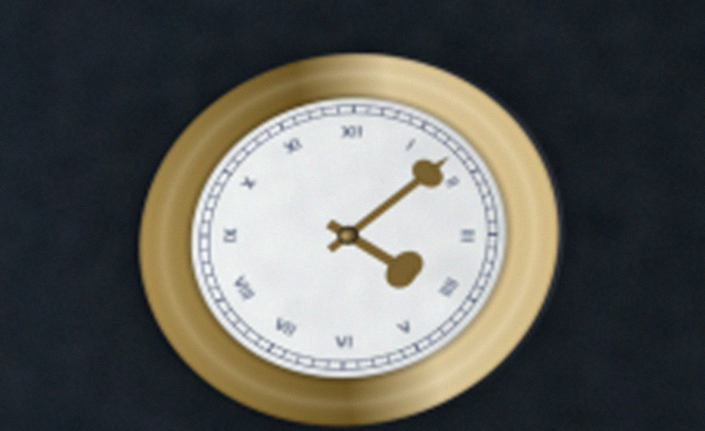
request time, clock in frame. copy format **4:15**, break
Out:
**4:08**
